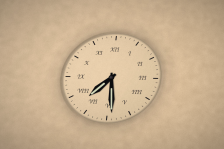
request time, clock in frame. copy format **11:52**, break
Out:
**7:29**
